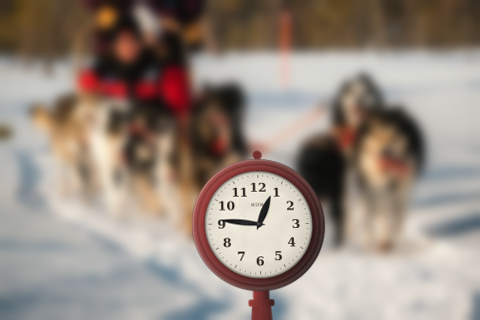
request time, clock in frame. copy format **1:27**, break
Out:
**12:46**
